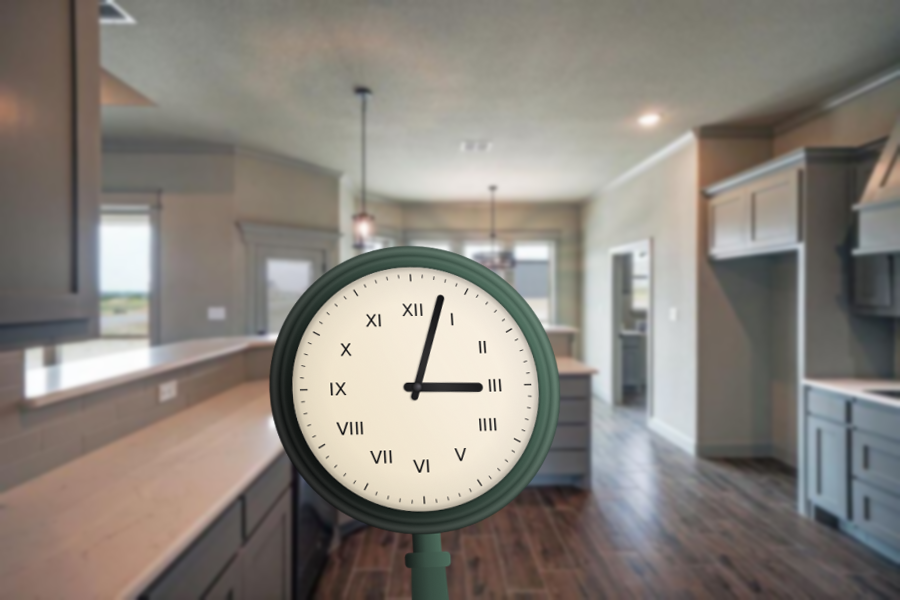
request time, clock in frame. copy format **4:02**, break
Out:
**3:03**
